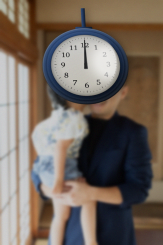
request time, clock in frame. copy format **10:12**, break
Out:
**12:00**
